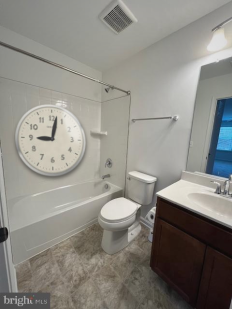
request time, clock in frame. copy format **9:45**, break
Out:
**9:02**
